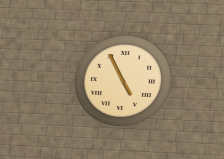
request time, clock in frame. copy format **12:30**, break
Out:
**4:55**
